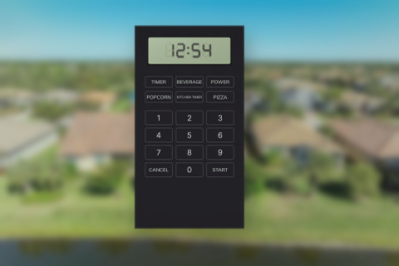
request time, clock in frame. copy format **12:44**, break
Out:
**12:54**
